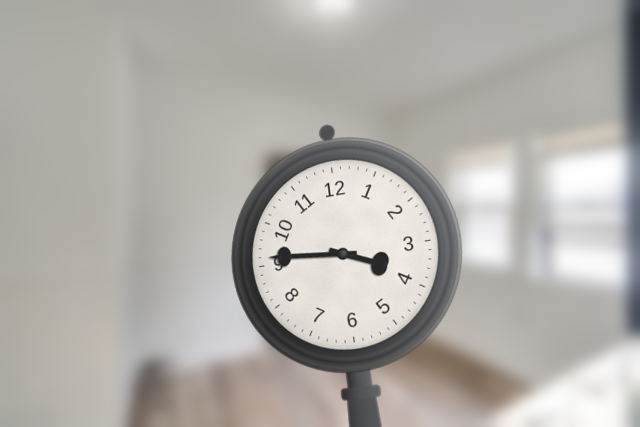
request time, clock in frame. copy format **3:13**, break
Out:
**3:46**
